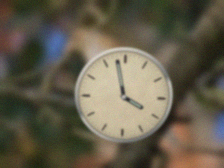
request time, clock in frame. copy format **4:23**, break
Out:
**3:58**
